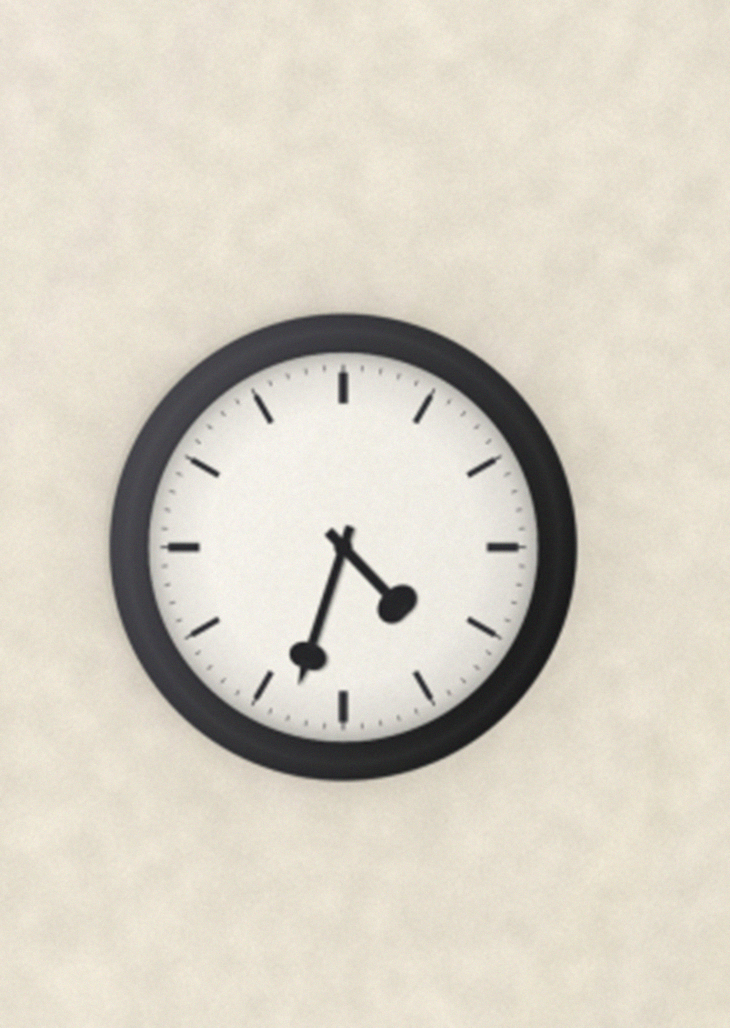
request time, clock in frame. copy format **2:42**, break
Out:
**4:33**
